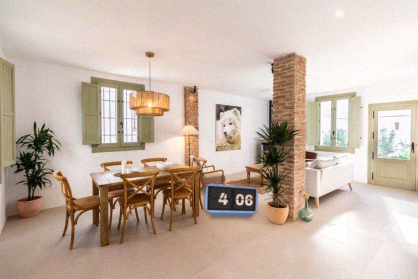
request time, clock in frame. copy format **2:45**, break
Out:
**4:06**
